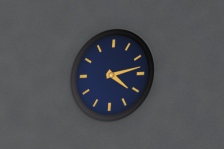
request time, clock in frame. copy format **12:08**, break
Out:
**4:13**
